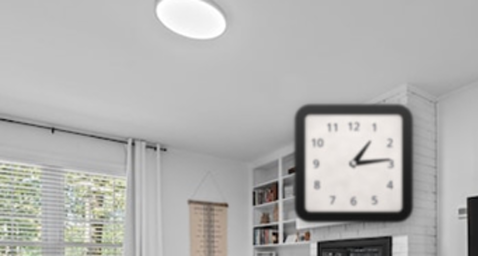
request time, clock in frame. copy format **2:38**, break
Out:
**1:14**
